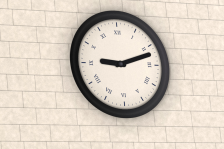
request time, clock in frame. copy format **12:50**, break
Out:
**9:12**
